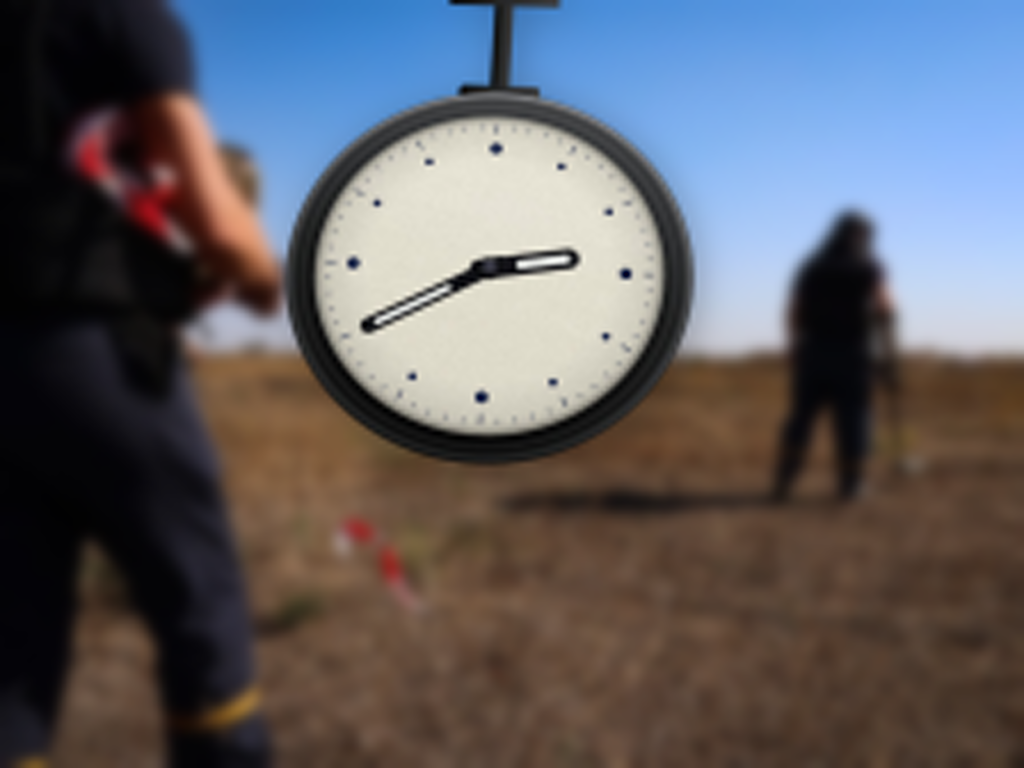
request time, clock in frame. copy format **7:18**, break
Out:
**2:40**
